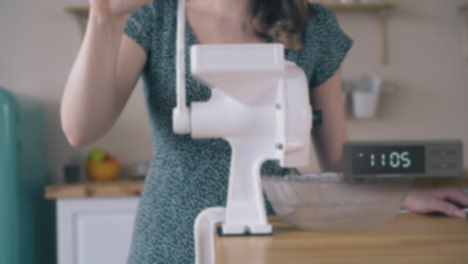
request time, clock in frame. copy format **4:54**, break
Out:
**11:05**
